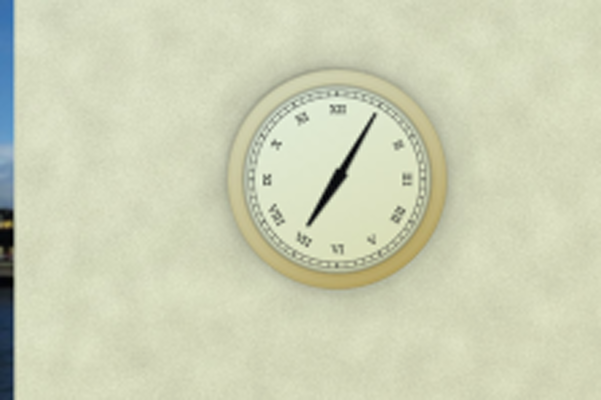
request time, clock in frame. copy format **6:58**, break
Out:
**7:05**
